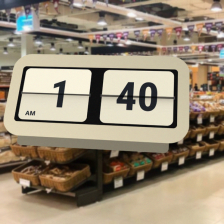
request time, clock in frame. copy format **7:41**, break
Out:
**1:40**
